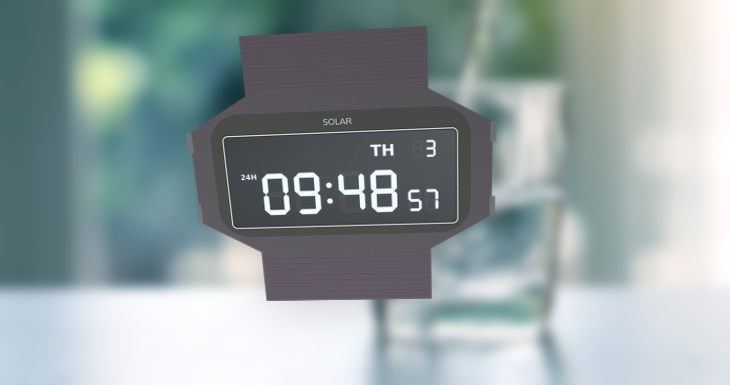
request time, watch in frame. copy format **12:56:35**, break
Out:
**9:48:57**
